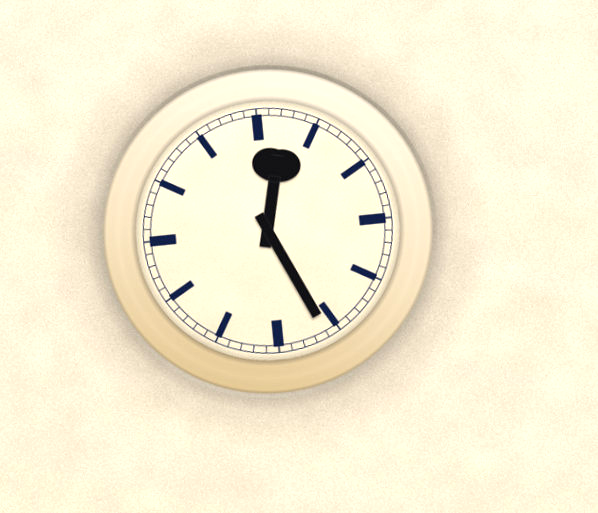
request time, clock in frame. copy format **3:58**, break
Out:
**12:26**
